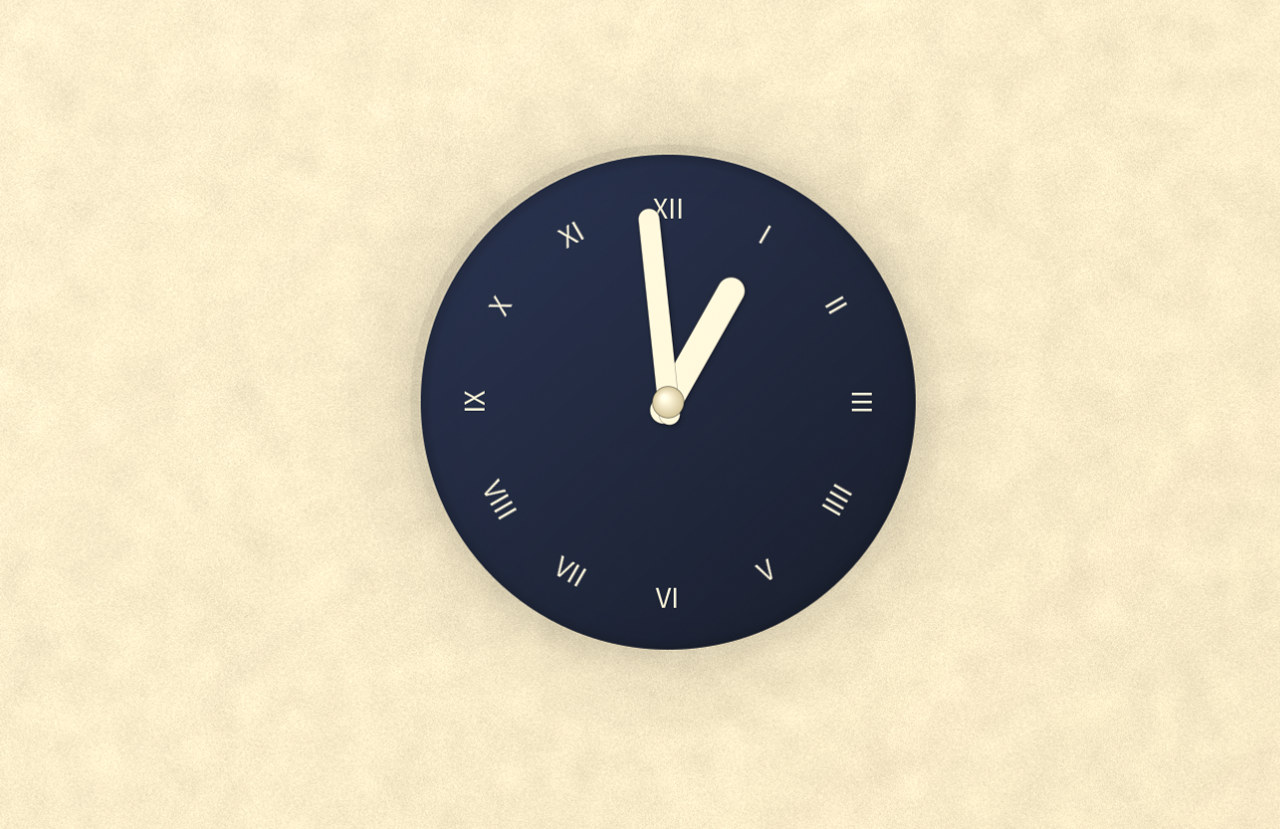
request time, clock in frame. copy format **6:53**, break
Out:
**12:59**
